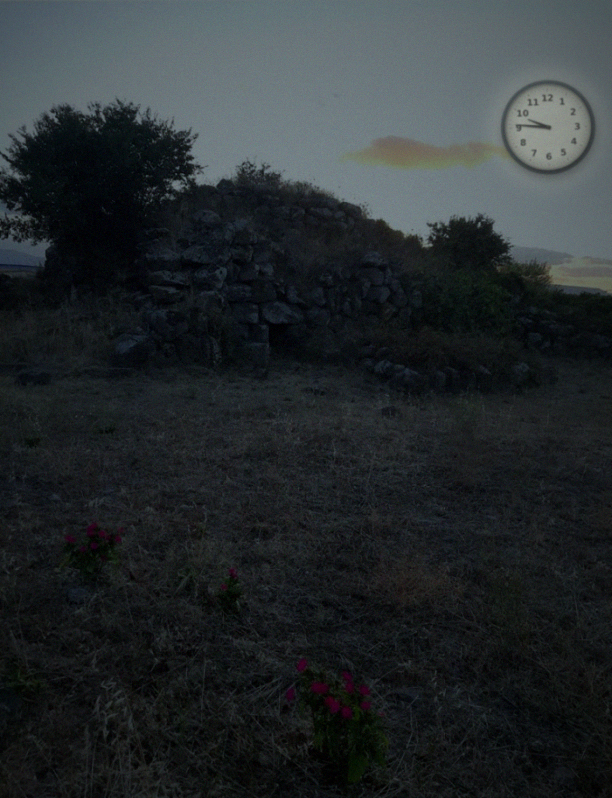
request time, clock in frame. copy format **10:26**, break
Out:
**9:46**
